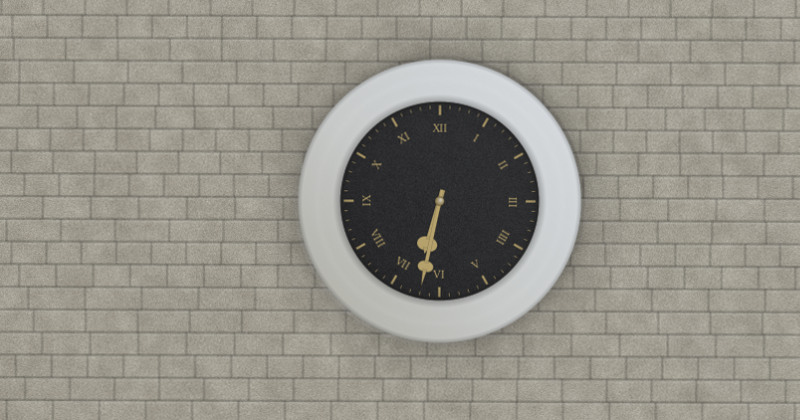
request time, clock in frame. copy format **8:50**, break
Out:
**6:32**
